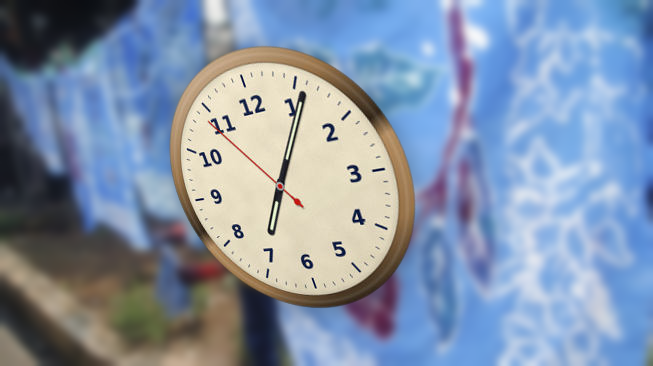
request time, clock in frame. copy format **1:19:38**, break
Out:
**7:05:54**
